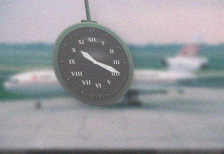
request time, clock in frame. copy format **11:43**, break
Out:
**10:19**
